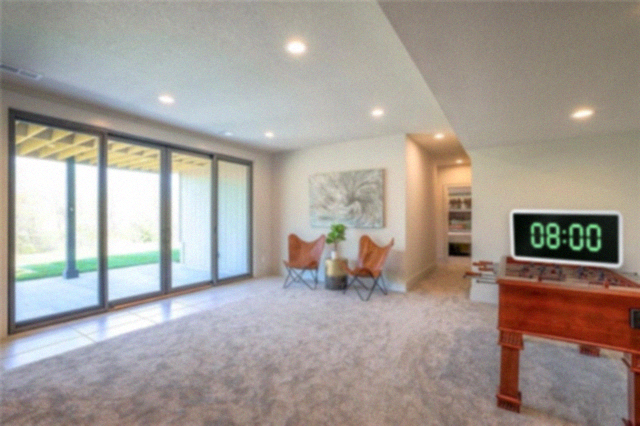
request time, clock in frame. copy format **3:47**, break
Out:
**8:00**
